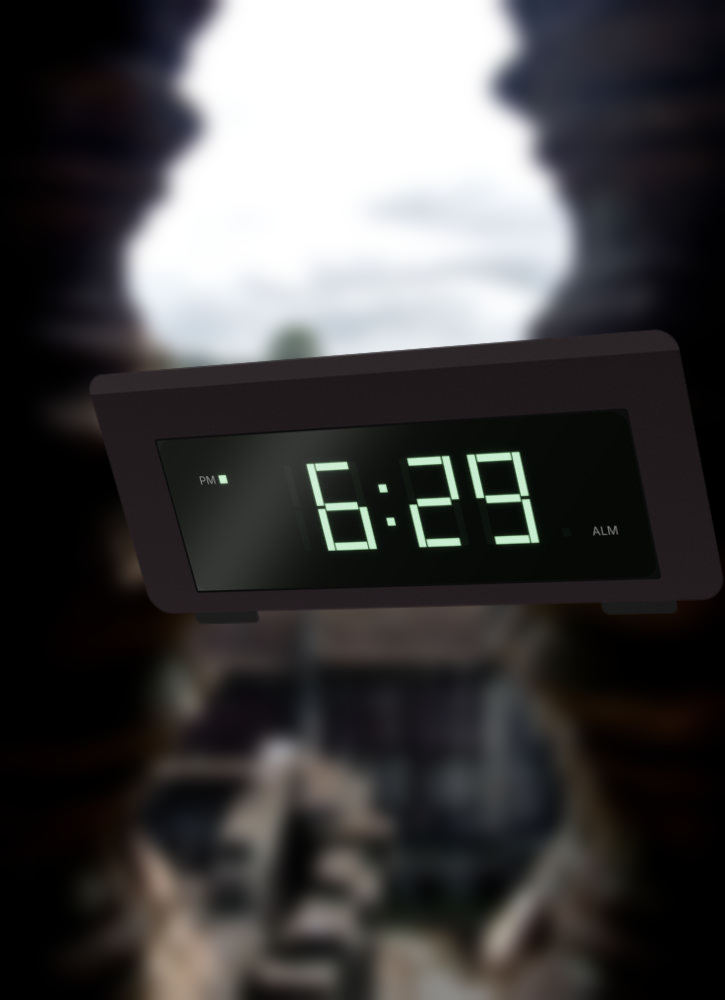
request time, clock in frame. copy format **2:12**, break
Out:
**6:29**
